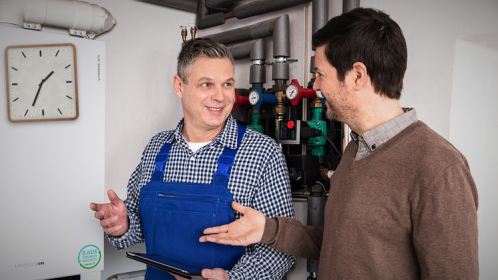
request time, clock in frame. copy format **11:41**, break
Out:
**1:34**
